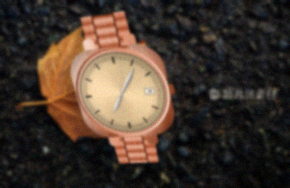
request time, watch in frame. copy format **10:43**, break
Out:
**7:06**
